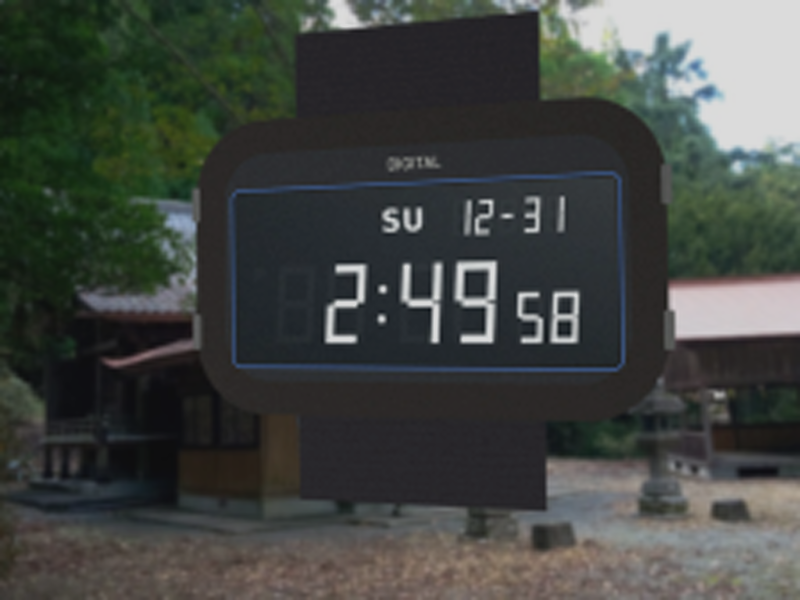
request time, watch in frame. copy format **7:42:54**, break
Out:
**2:49:58**
